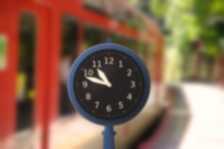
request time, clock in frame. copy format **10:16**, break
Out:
**10:48**
